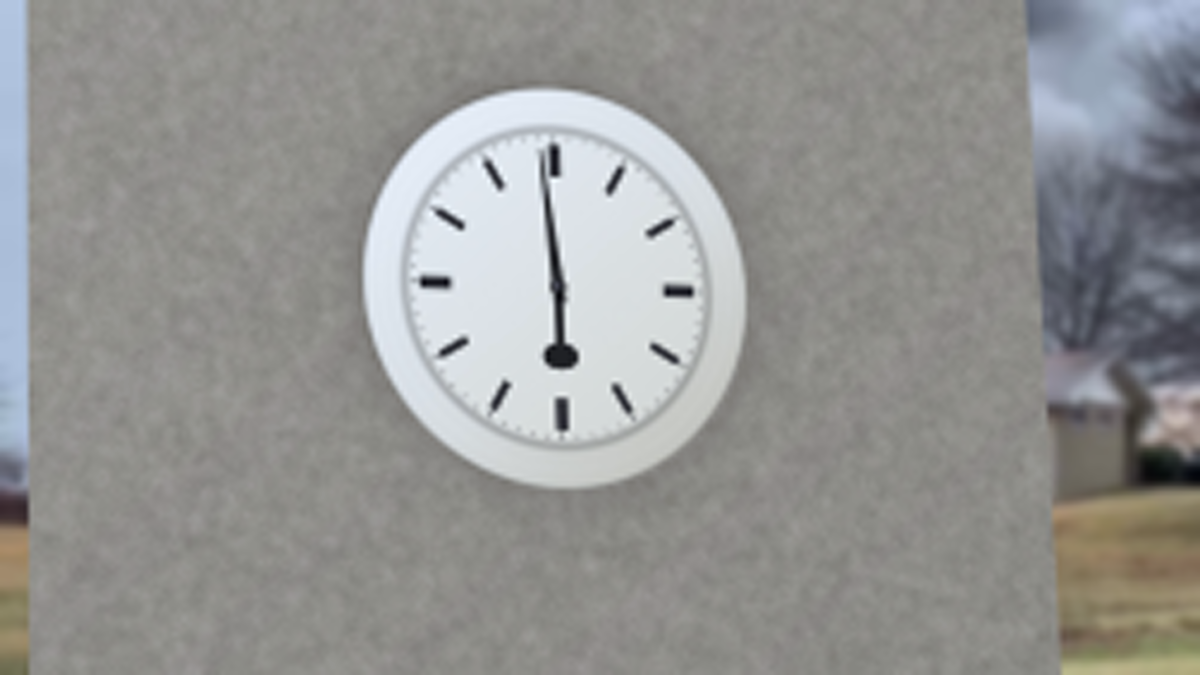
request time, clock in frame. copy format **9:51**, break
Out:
**5:59**
